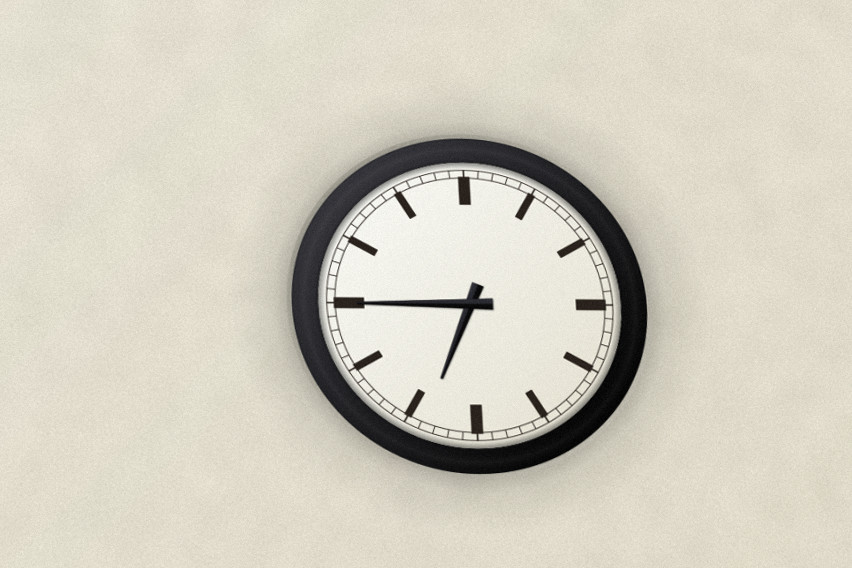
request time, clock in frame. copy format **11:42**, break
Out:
**6:45**
